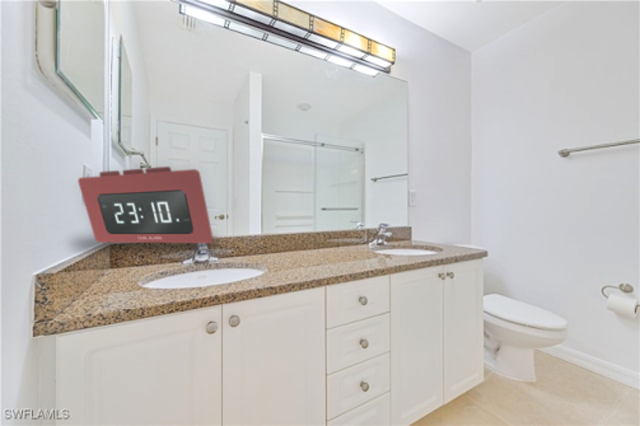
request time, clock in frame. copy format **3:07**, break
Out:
**23:10**
